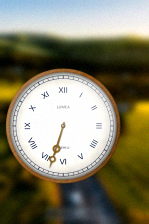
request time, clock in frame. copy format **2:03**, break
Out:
**6:33**
